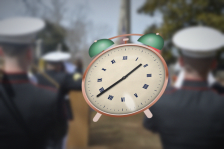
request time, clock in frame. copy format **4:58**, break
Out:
**1:39**
